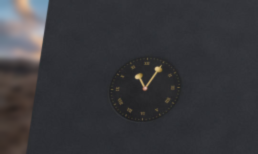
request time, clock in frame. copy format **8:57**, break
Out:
**11:05**
